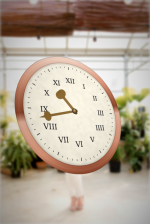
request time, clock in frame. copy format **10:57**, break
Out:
**10:43**
